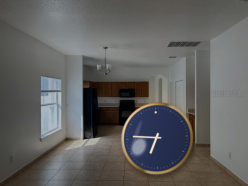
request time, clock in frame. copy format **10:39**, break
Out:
**6:46**
